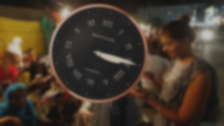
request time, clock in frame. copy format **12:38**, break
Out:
**3:15**
